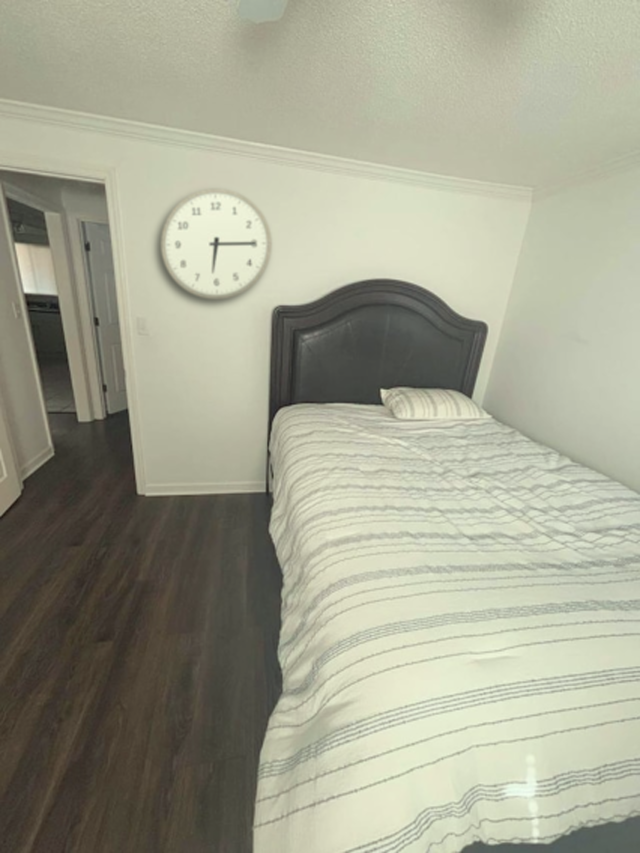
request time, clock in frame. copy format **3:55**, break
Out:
**6:15**
